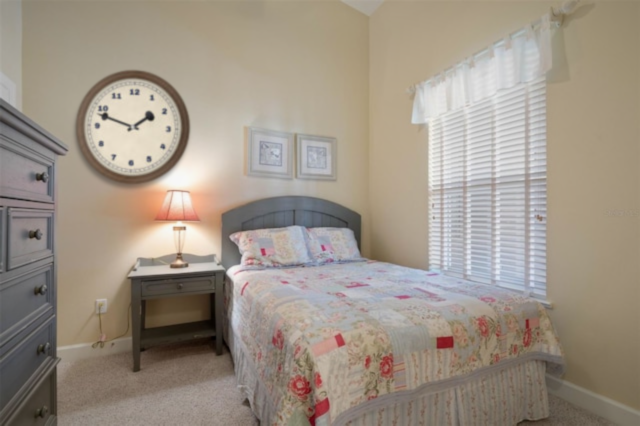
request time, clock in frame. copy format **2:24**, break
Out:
**1:48**
